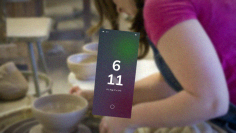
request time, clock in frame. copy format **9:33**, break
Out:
**6:11**
